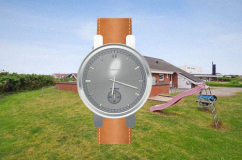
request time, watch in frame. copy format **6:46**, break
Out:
**6:18**
